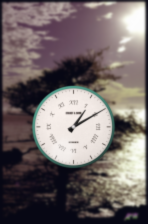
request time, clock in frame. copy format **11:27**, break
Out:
**1:10**
